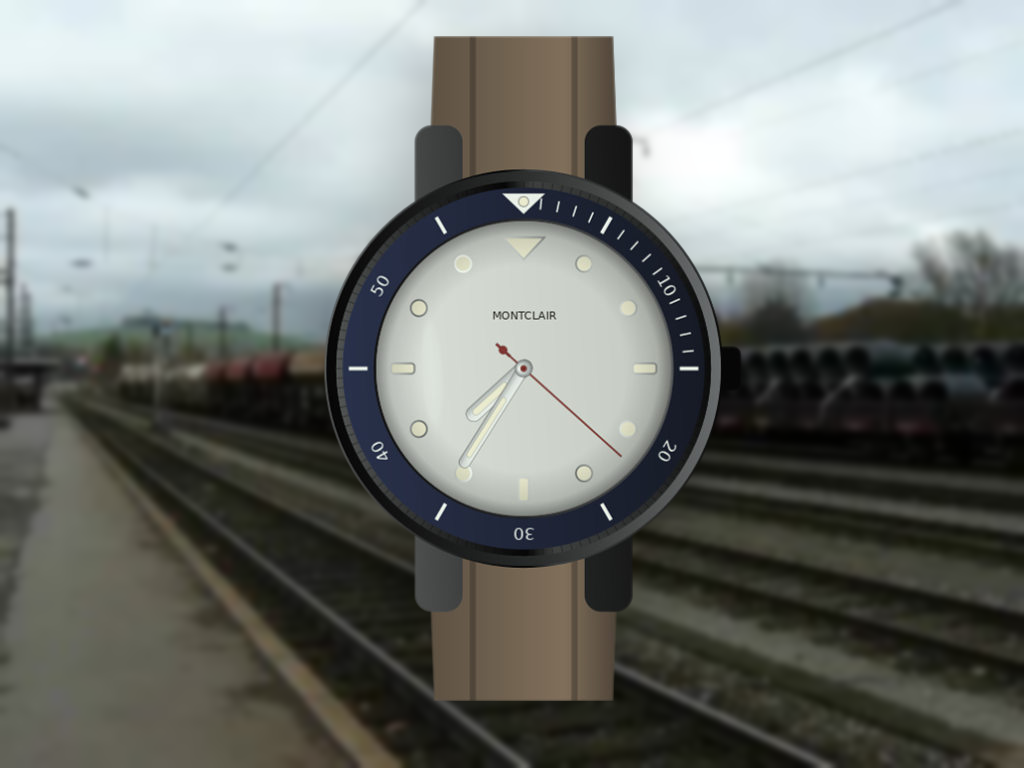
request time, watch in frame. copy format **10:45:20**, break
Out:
**7:35:22**
